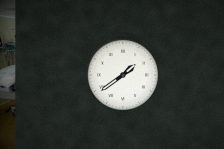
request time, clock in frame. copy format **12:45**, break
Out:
**1:39**
